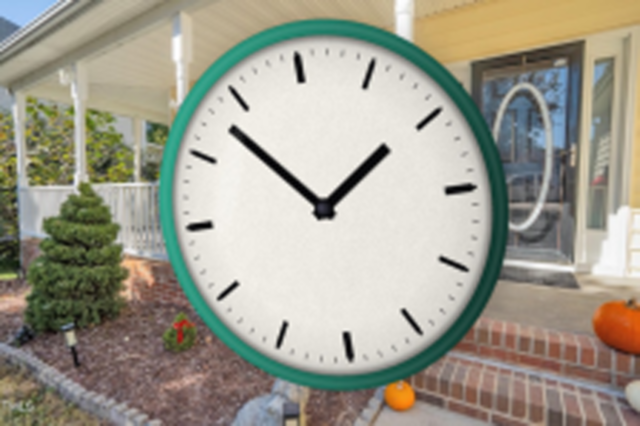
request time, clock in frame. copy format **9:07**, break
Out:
**1:53**
